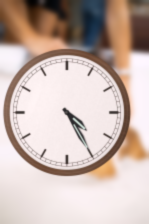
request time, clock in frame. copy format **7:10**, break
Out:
**4:25**
